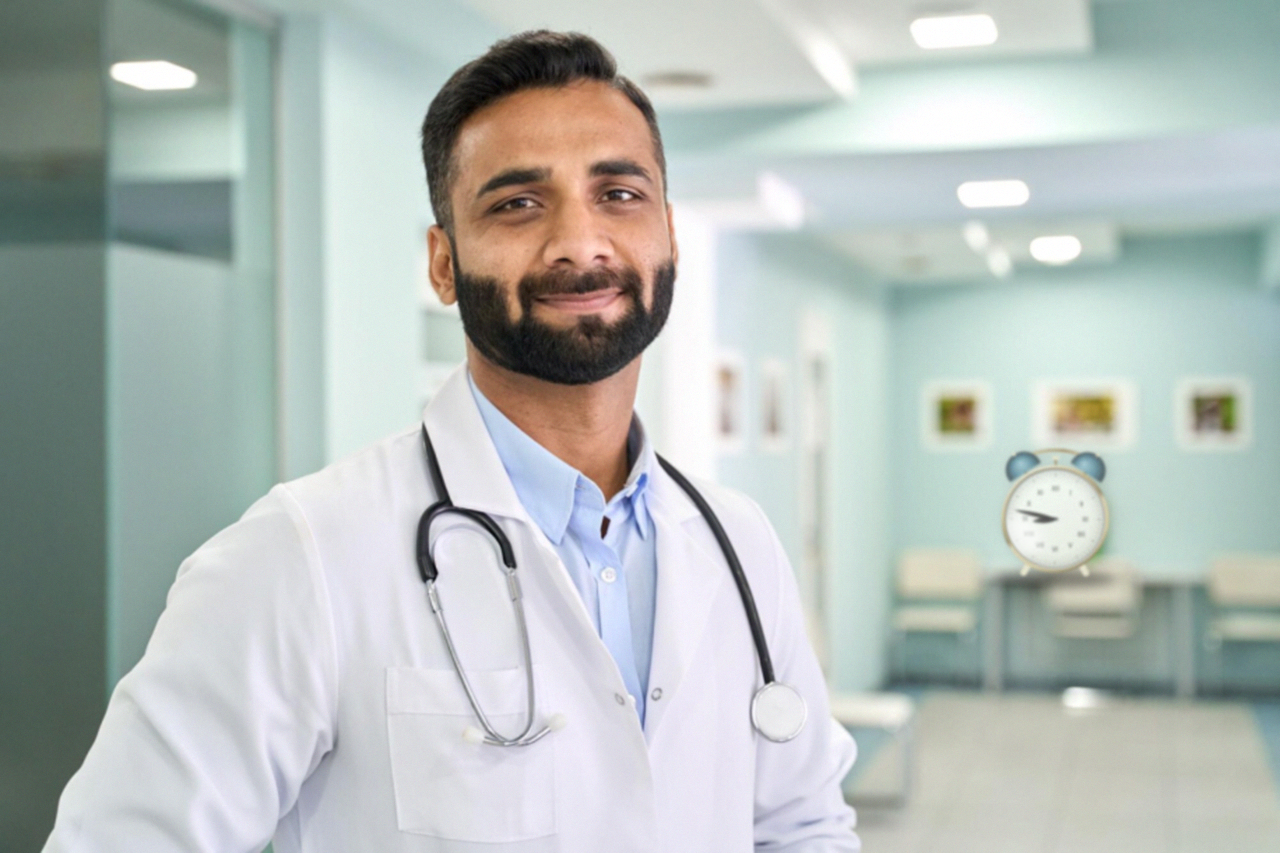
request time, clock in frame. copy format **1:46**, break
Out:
**8:47**
